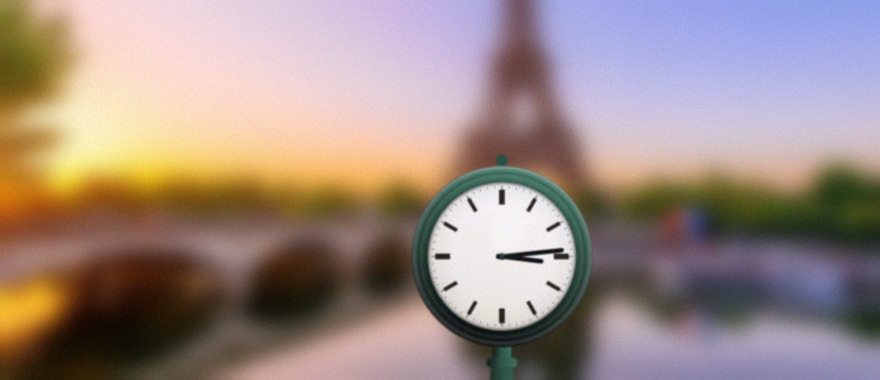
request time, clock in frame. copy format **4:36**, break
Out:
**3:14**
